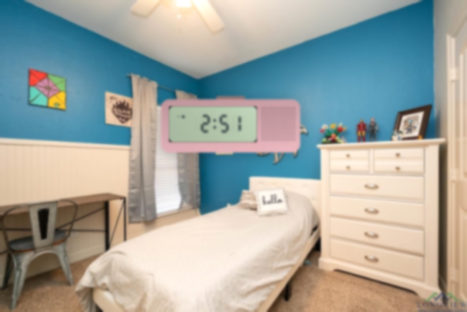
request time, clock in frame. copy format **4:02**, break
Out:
**2:51**
